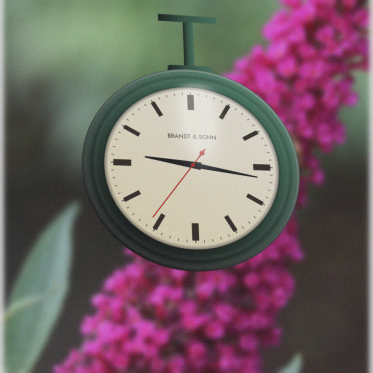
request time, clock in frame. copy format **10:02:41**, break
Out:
**9:16:36**
